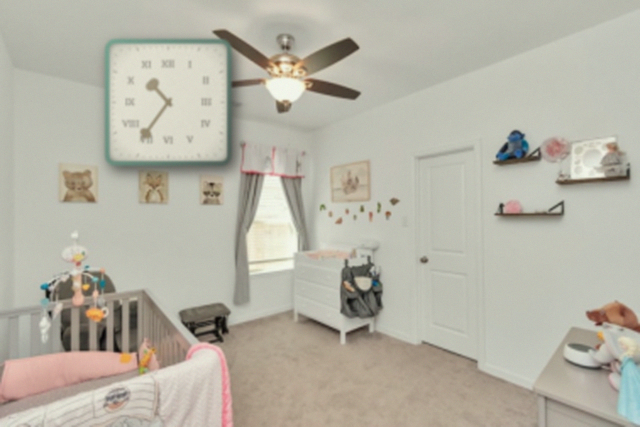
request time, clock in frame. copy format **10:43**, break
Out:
**10:36**
